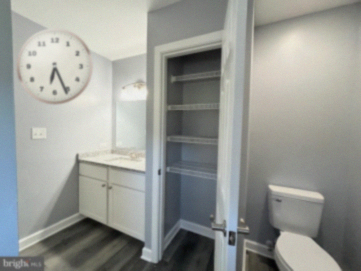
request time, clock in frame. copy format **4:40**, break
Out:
**6:26**
